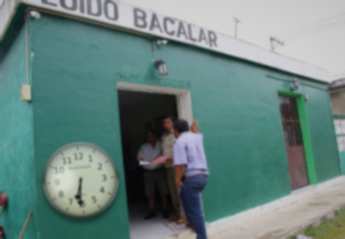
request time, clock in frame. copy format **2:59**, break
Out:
**6:31**
